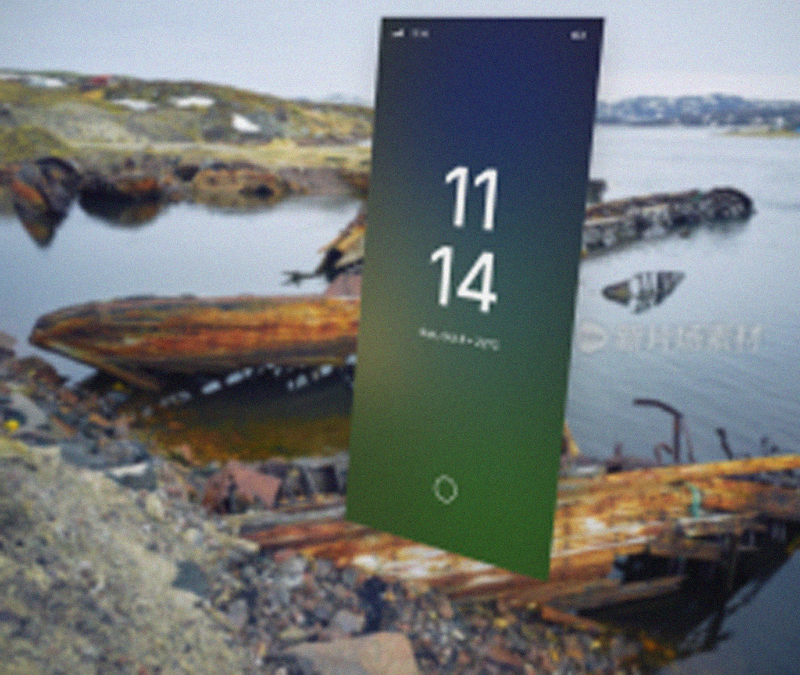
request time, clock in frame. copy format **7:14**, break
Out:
**11:14**
